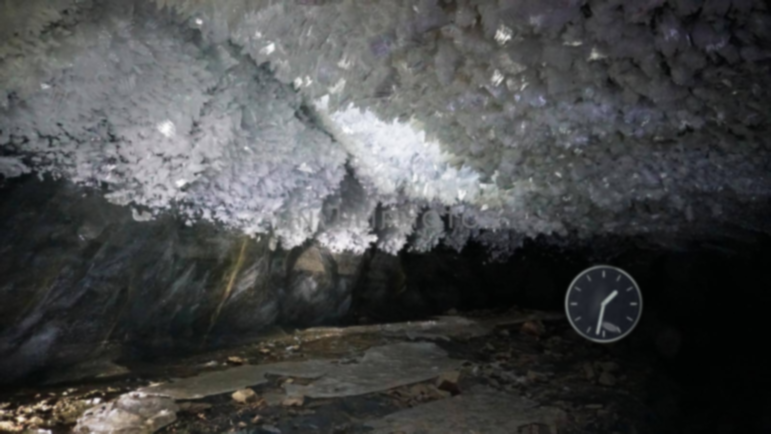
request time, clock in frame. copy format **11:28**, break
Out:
**1:32**
